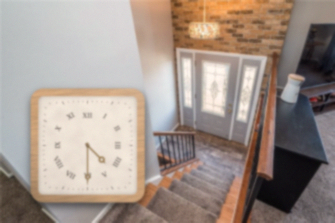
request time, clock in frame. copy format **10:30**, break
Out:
**4:30**
